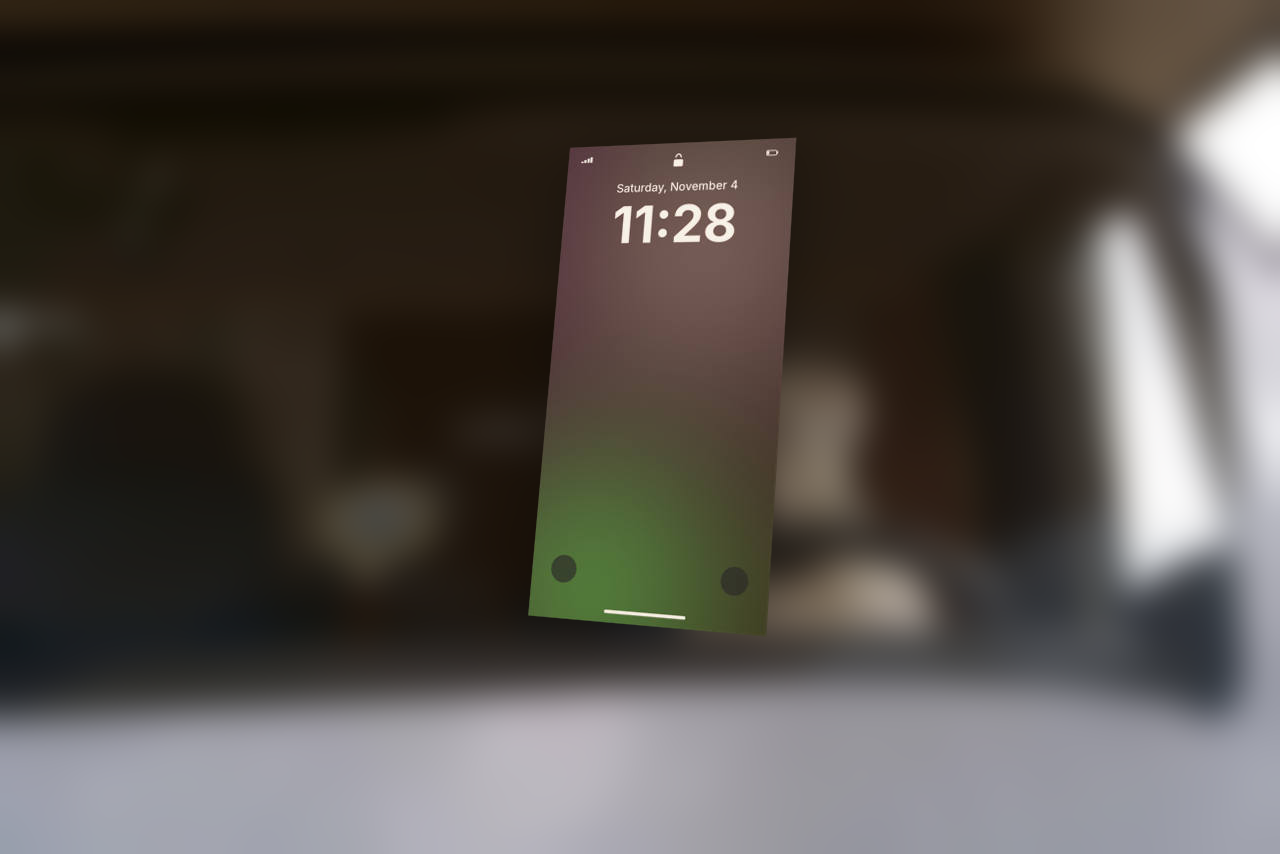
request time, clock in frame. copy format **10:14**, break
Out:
**11:28**
